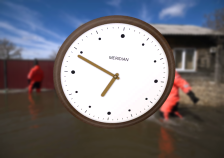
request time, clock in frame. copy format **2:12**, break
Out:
**6:49**
